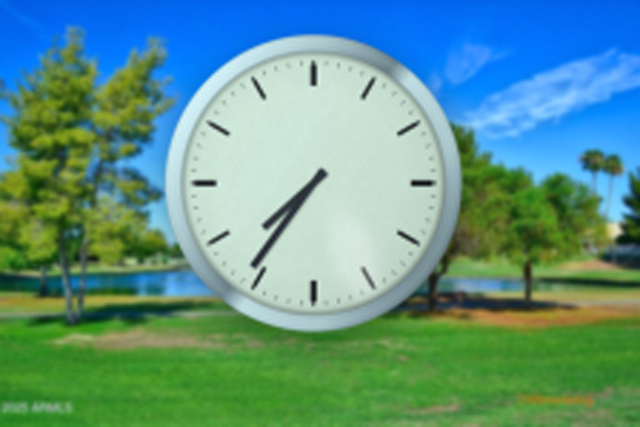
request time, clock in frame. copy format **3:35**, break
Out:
**7:36**
